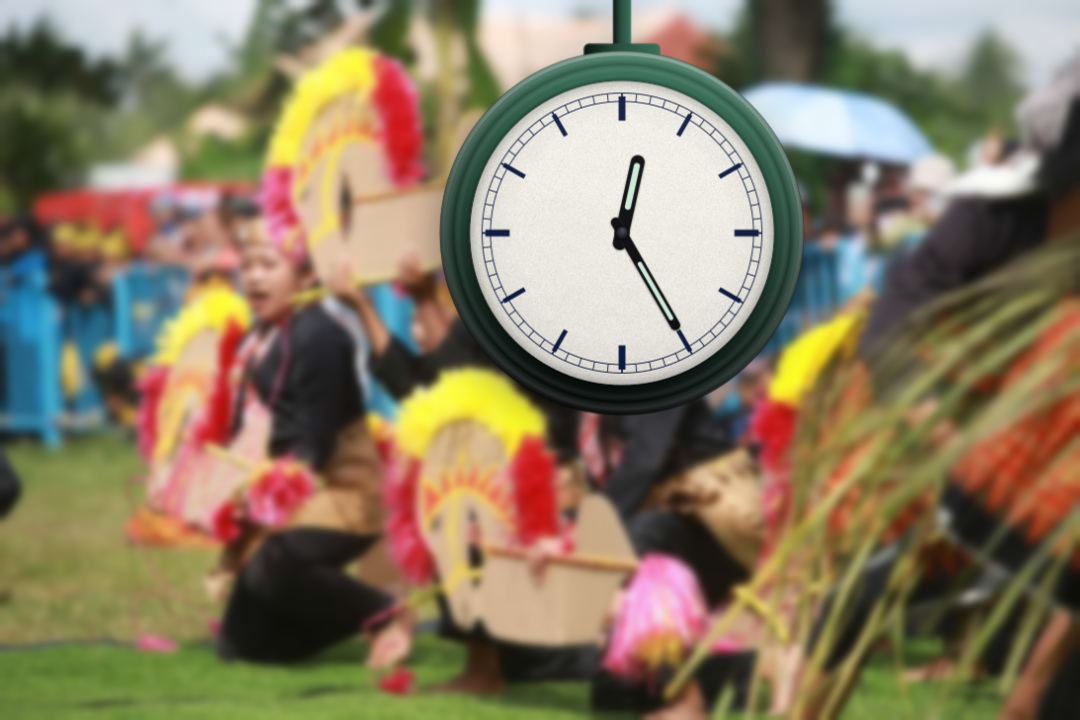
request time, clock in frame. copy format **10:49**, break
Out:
**12:25**
